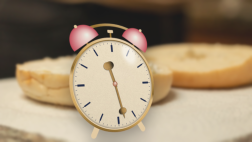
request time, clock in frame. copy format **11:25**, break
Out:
**11:28**
